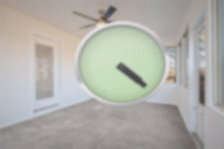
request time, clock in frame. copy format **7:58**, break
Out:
**4:22**
